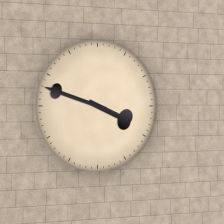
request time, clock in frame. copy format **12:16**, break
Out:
**3:48**
